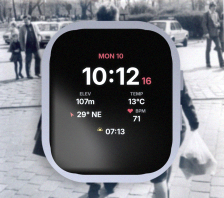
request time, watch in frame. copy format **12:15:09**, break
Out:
**10:12:16**
